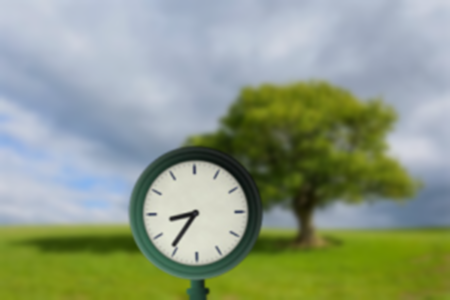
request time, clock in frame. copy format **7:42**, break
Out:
**8:36**
